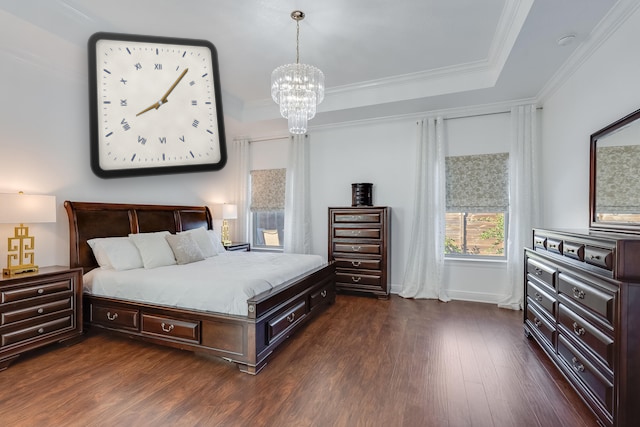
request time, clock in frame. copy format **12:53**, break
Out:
**8:07**
